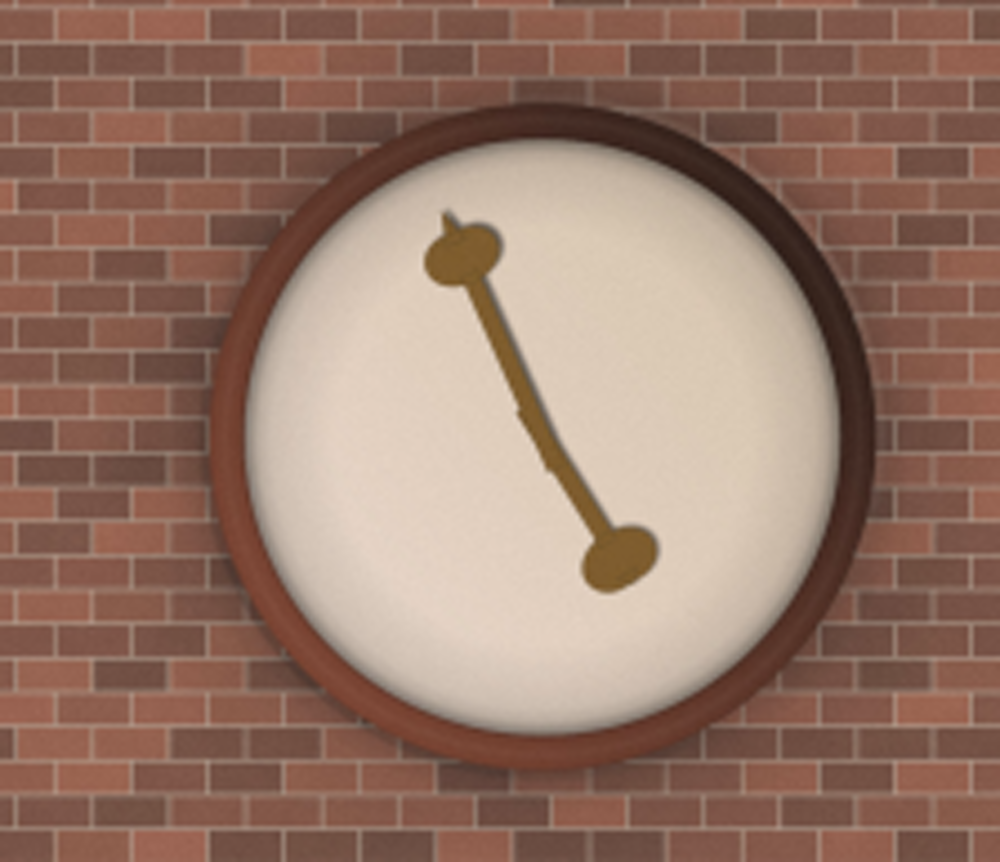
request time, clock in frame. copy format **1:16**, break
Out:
**4:56**
